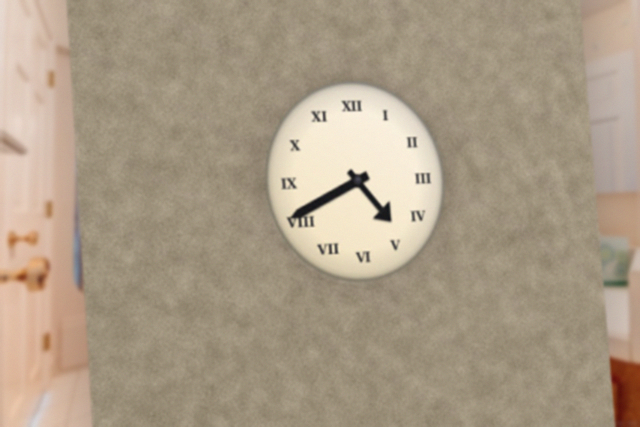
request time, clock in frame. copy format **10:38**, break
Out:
**4:41**
